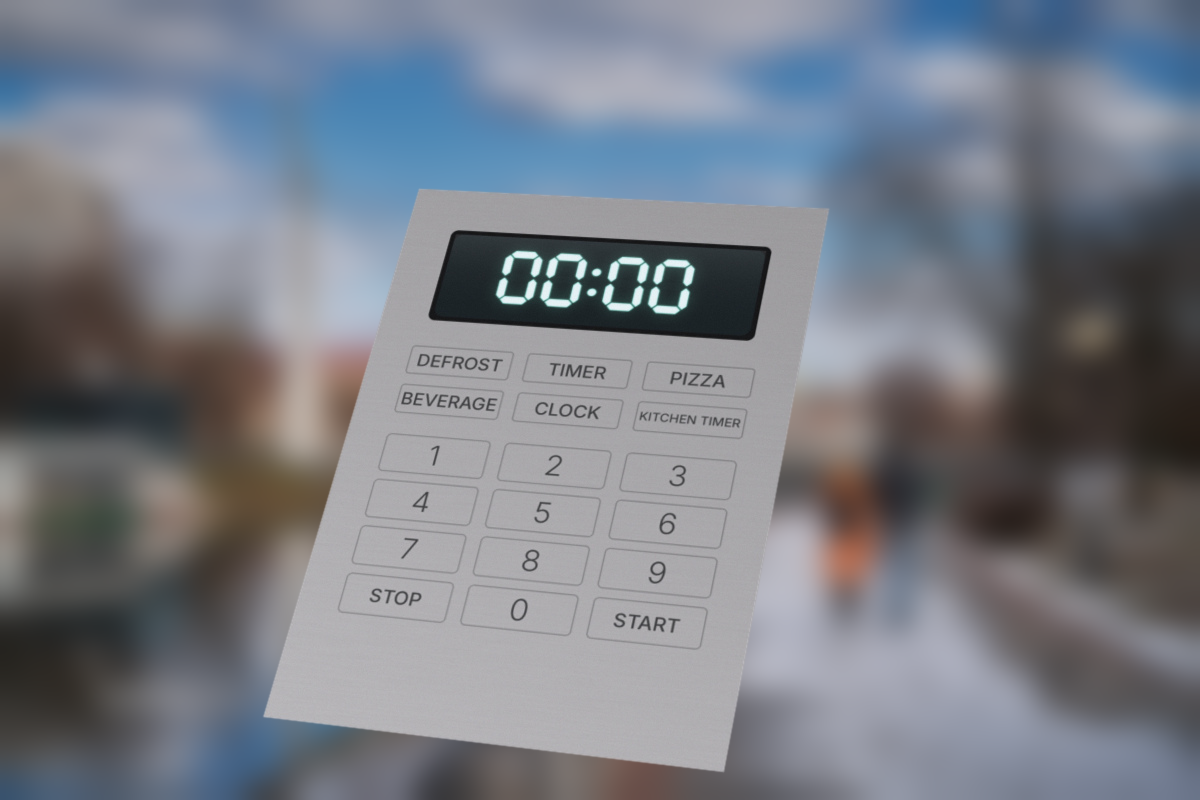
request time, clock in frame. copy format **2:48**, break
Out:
**0:00**
